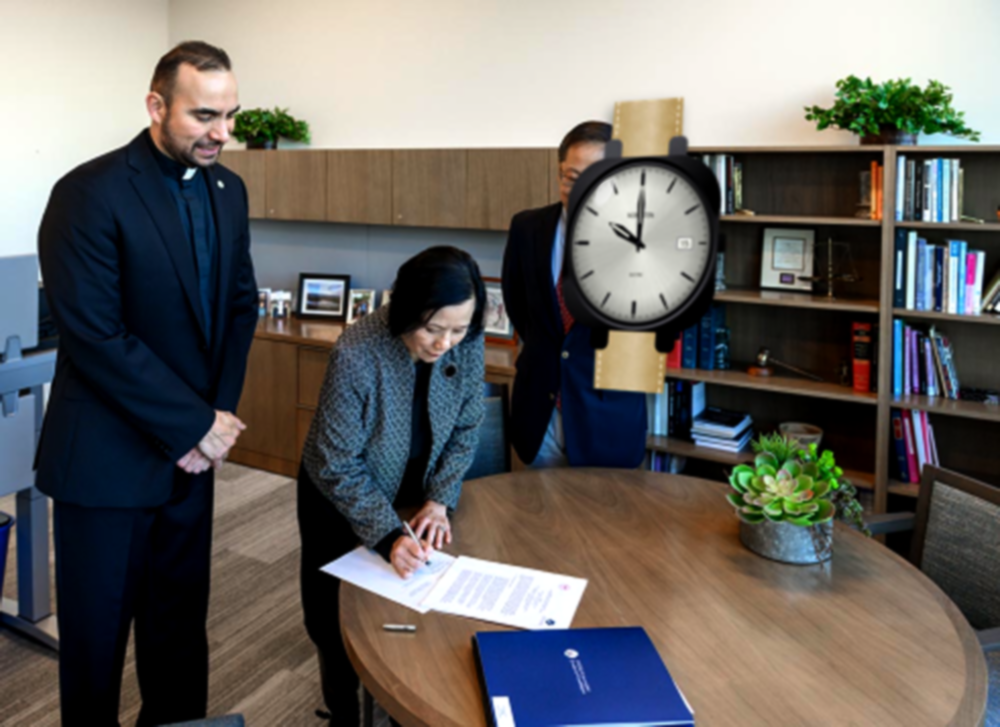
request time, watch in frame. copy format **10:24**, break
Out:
**10:00**
